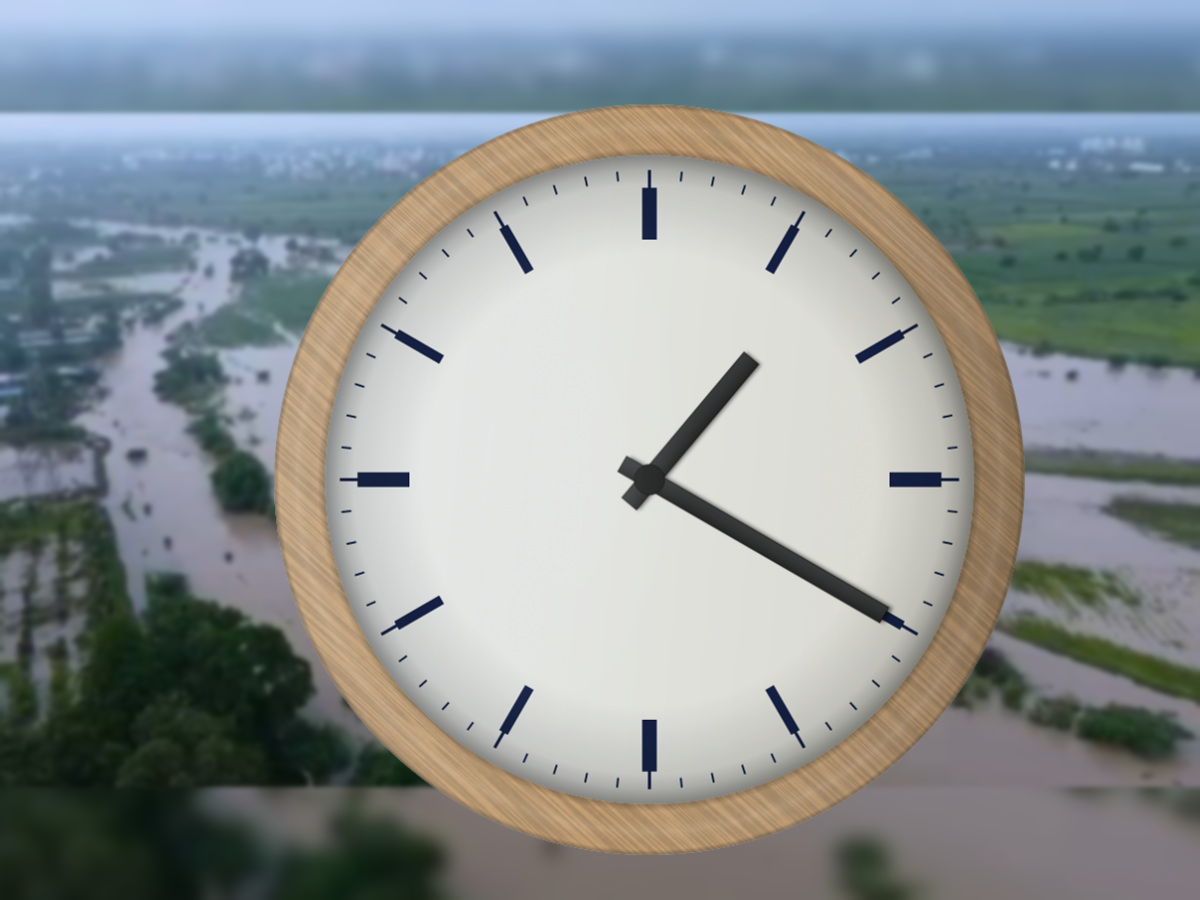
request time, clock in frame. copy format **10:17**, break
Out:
**1:20**
